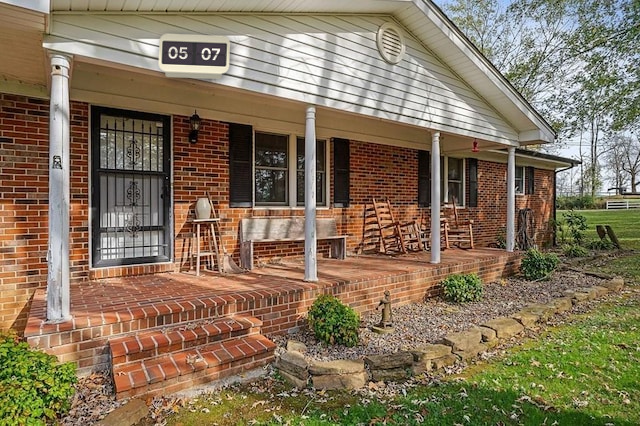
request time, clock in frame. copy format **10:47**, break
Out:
**5:07**
